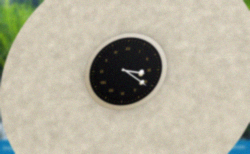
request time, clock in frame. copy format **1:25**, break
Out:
**3:21**
